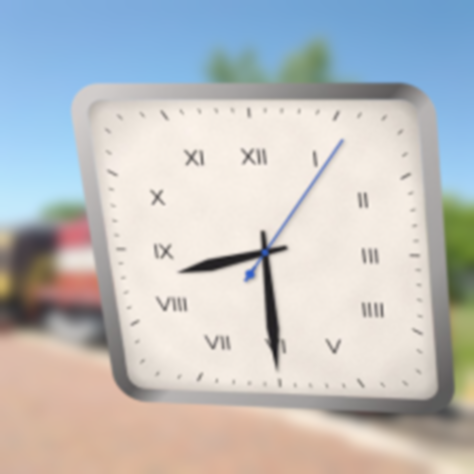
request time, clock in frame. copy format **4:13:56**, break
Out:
**8:30:06**
